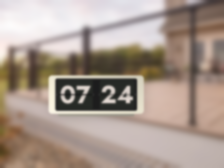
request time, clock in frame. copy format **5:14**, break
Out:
**7:24**
